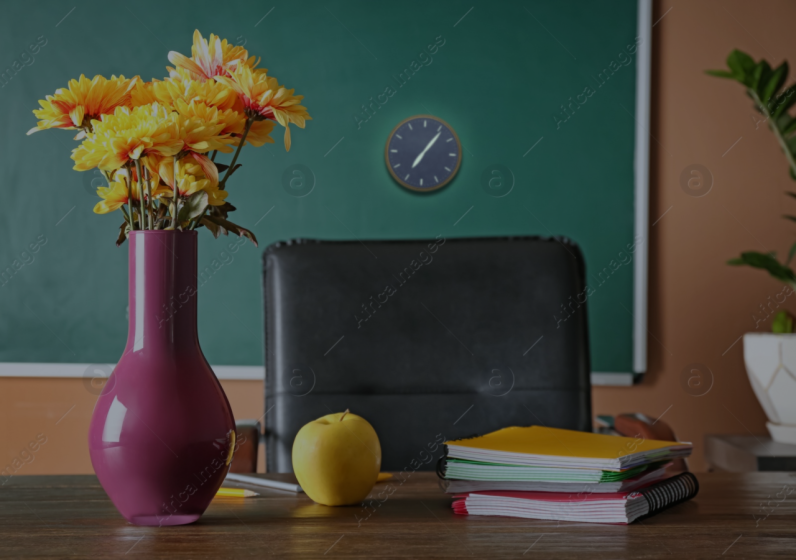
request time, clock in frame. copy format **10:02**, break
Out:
**7:06**
